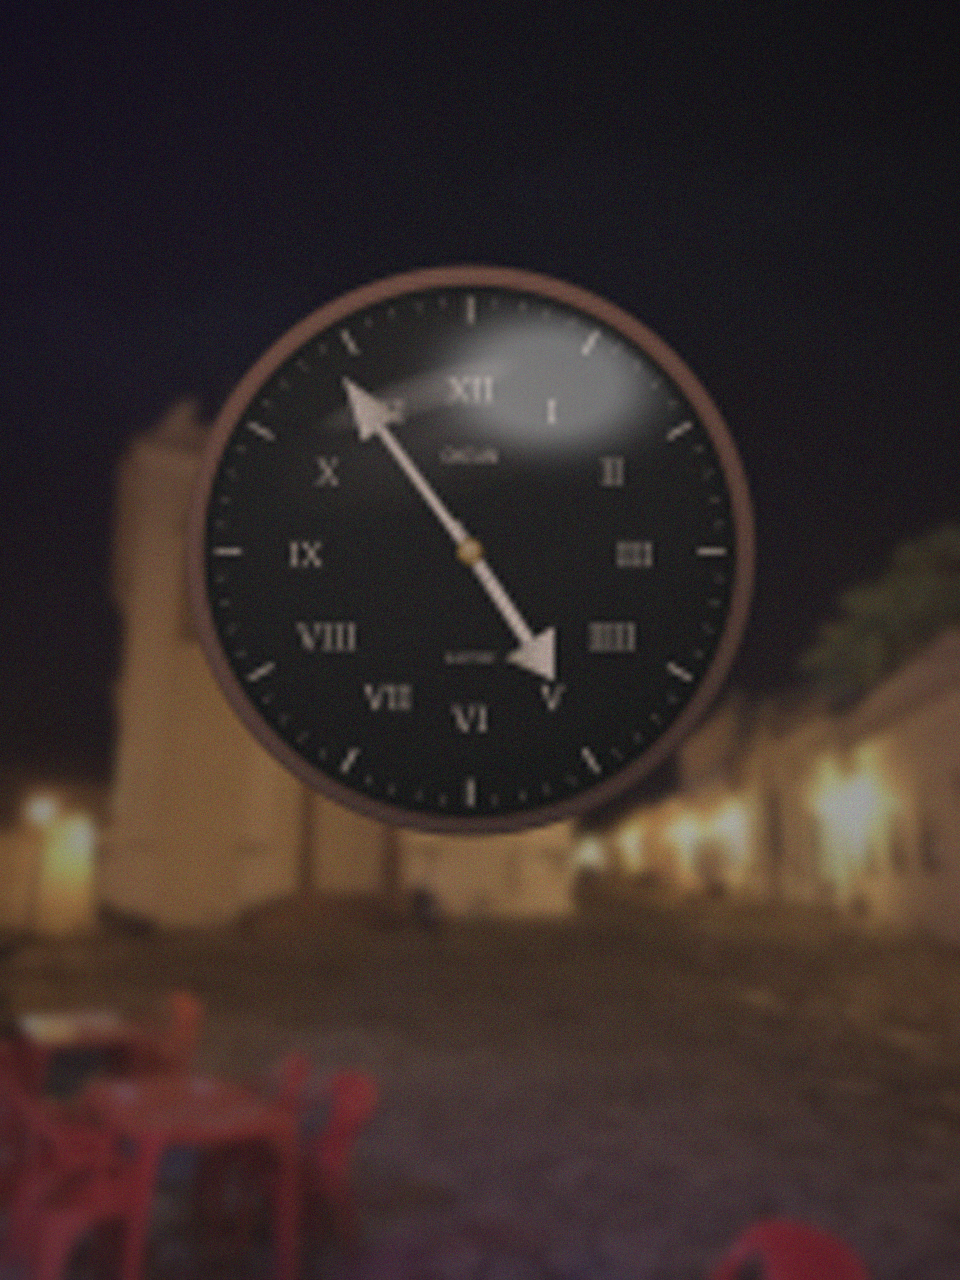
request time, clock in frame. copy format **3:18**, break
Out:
**4:54**
